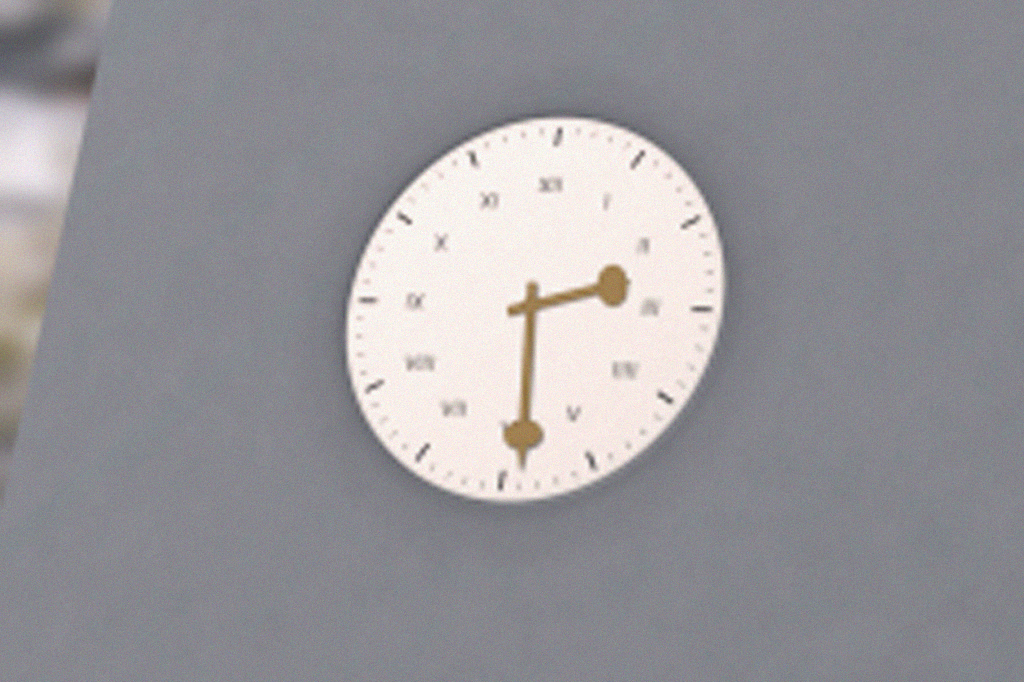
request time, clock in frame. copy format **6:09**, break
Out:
**2:29**
